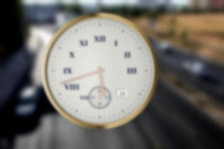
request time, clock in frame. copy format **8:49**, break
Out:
**5:42**
